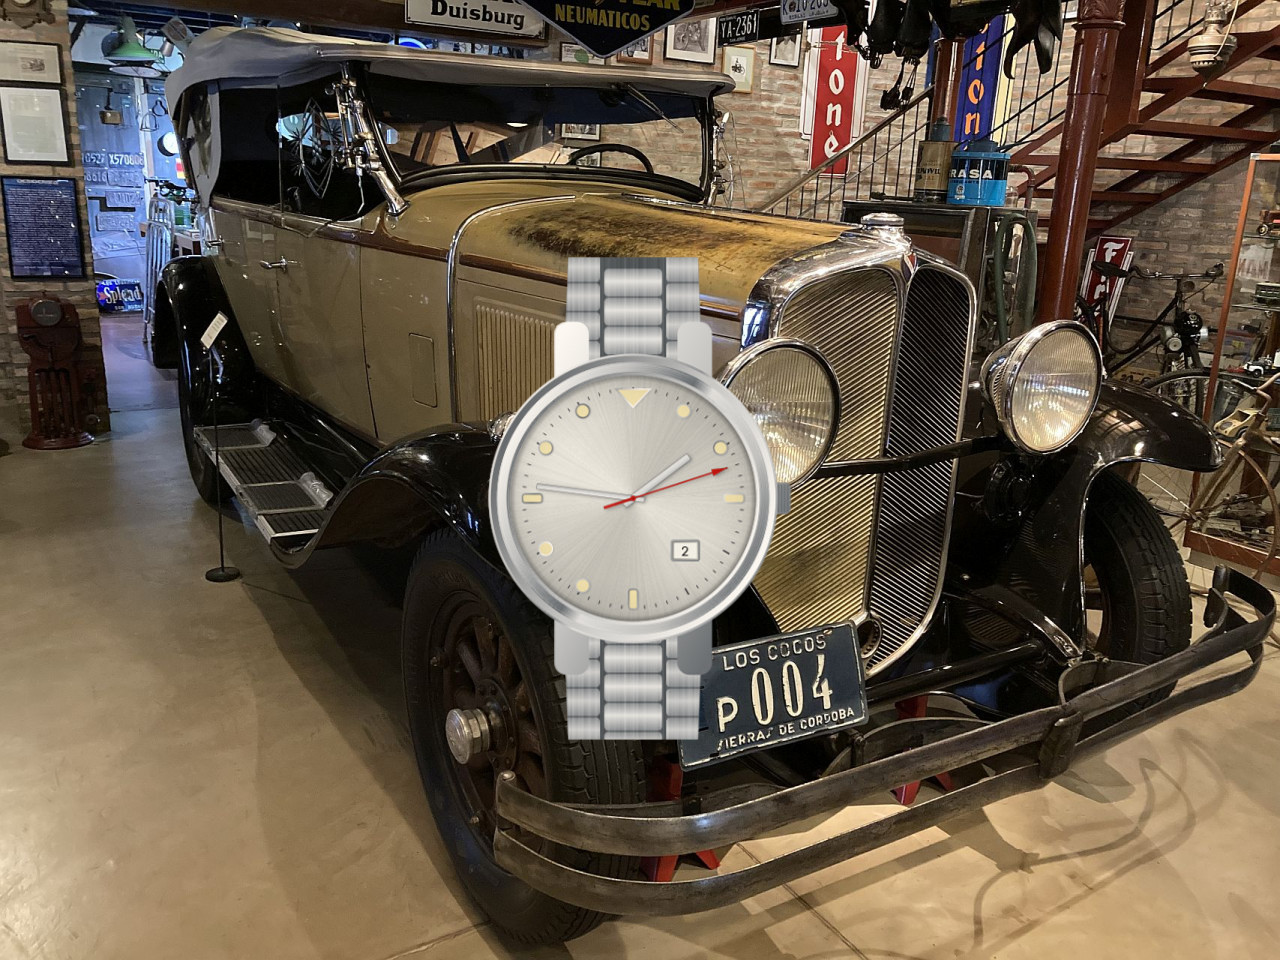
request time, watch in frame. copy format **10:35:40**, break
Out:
**1:46:12**
